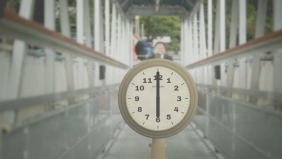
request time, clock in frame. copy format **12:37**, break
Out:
**6:00**
